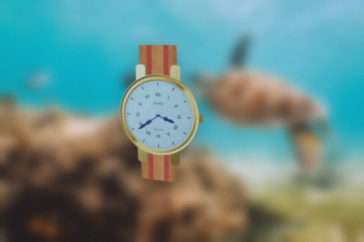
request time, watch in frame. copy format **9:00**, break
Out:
**3:39**
